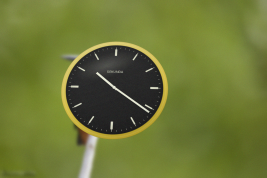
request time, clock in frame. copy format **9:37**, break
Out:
**10:21**
